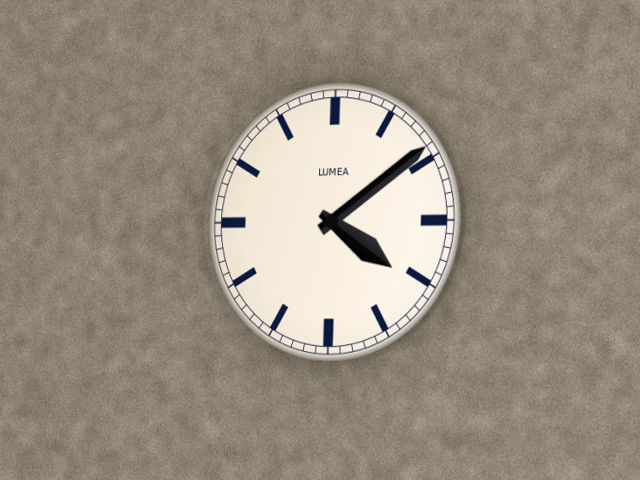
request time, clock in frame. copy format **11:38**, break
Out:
**4:09**
